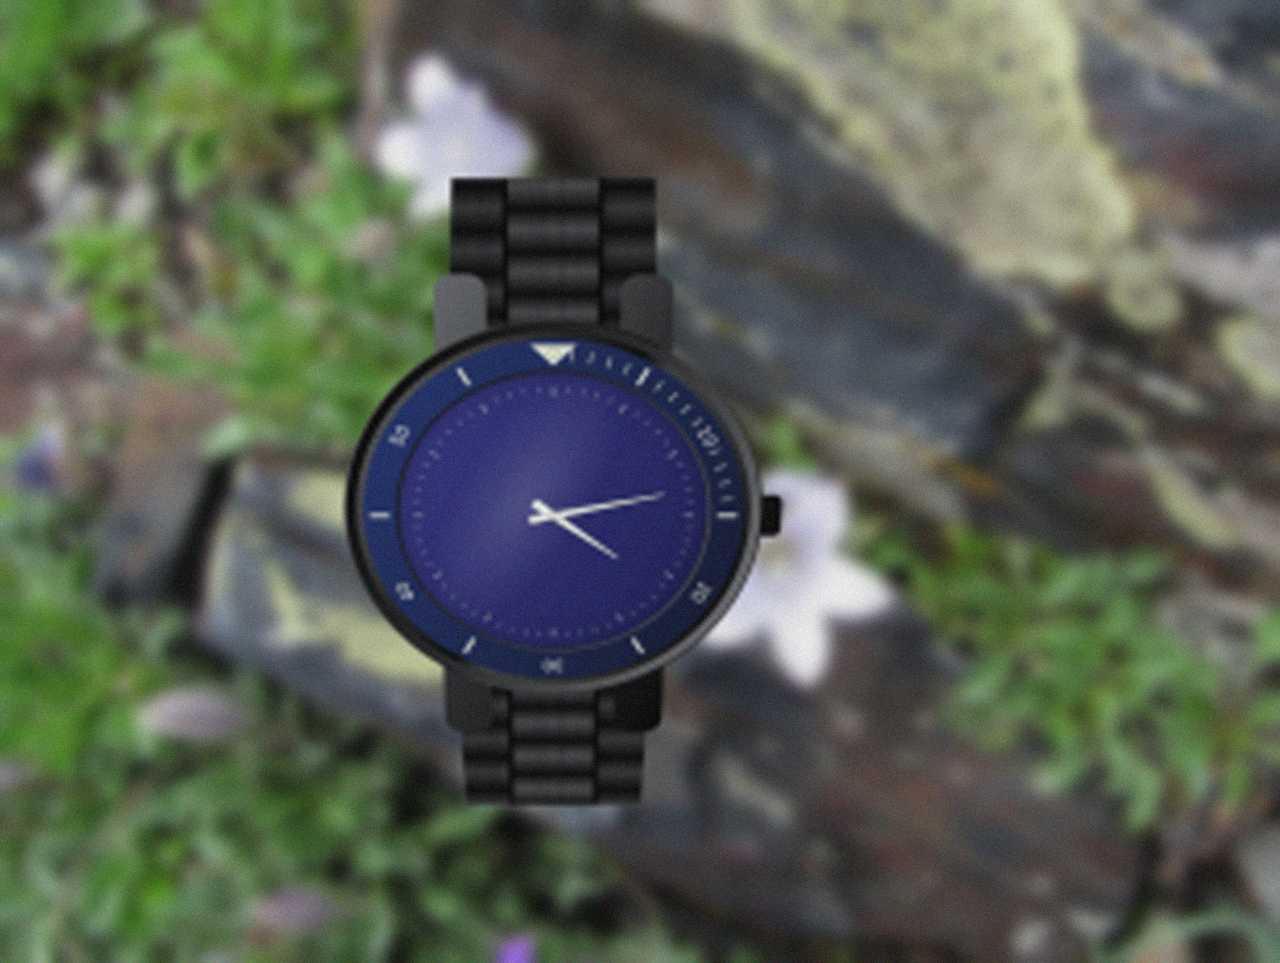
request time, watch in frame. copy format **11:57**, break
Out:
**4:13**
